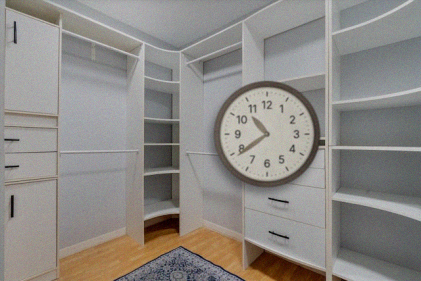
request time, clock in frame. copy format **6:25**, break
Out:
**10:39**
